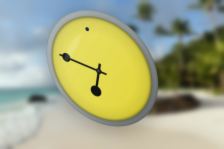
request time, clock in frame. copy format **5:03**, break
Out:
**6:49**
